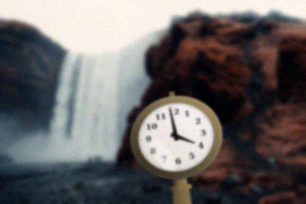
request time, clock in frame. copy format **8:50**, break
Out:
**3:59**
